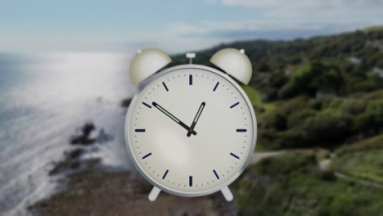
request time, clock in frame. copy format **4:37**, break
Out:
**12:51**
